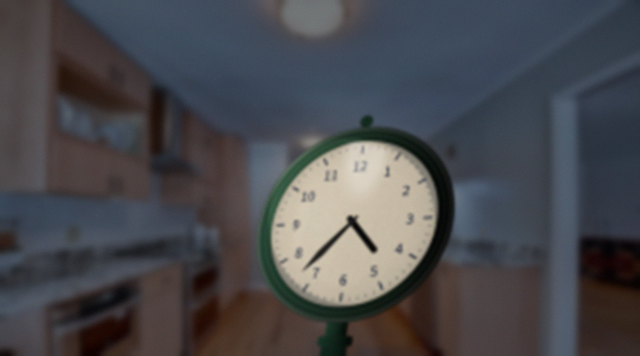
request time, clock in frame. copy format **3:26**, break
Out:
**4:37**
